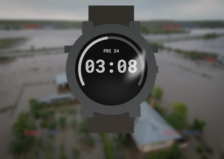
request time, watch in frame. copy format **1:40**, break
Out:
**3:08**
